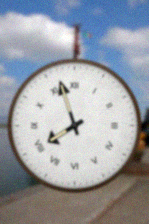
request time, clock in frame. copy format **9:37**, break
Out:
**7:57**
